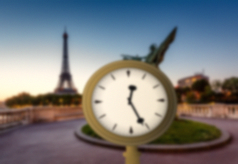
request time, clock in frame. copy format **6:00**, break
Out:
**12:26**
